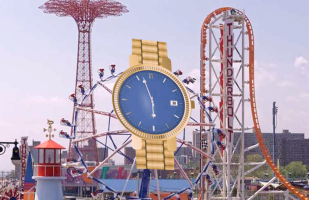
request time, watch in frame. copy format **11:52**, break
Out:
**5:57**
